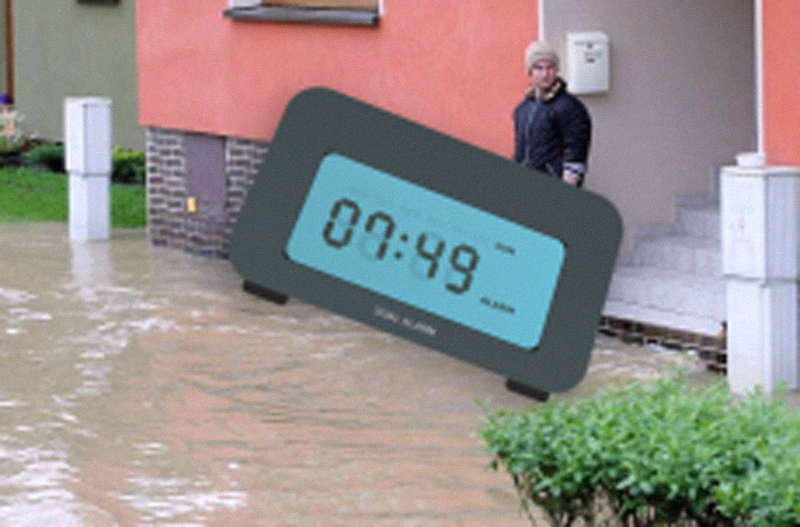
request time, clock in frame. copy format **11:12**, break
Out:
**7:49**
